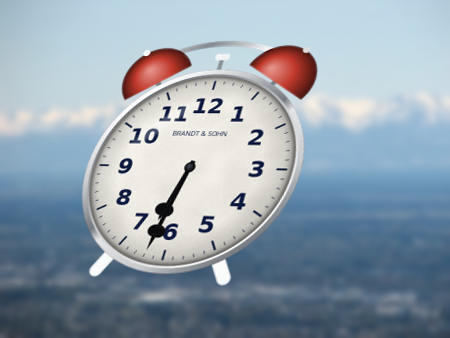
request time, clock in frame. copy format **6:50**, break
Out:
**6:32**
